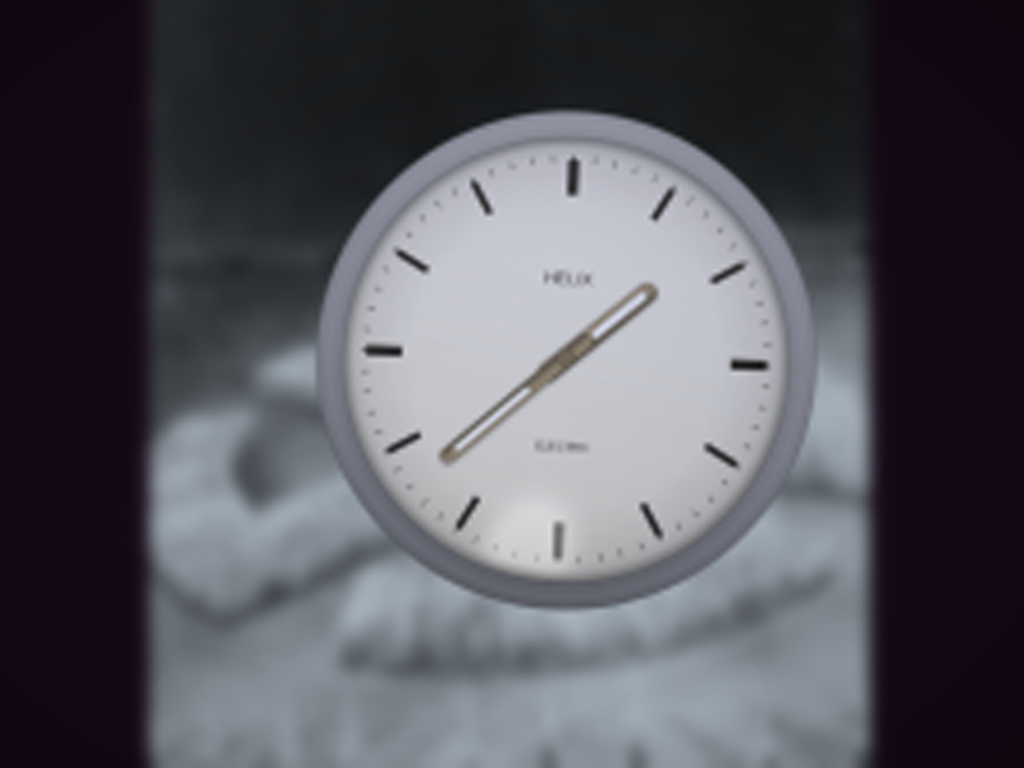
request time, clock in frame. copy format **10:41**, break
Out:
**1:38**
